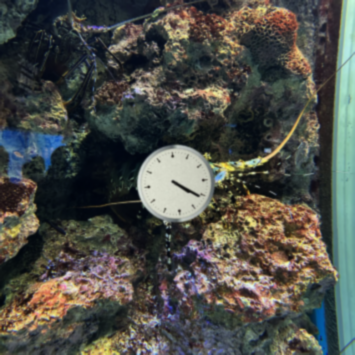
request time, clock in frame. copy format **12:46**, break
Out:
**4:21**
